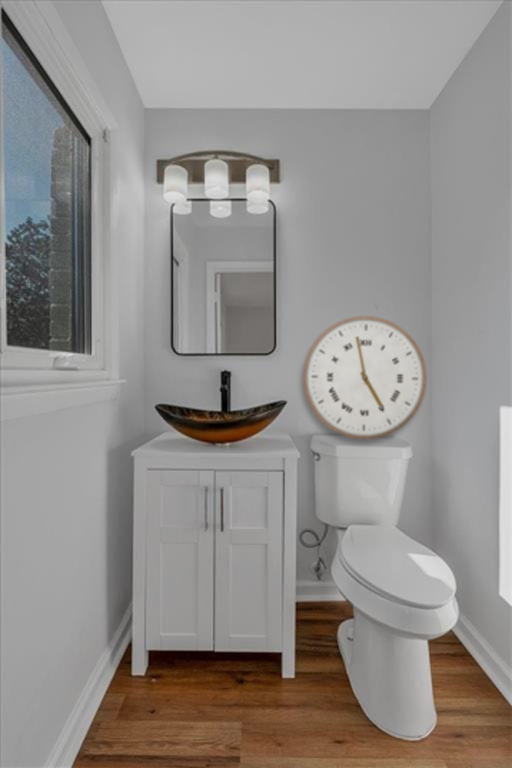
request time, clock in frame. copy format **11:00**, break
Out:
**4:58**
